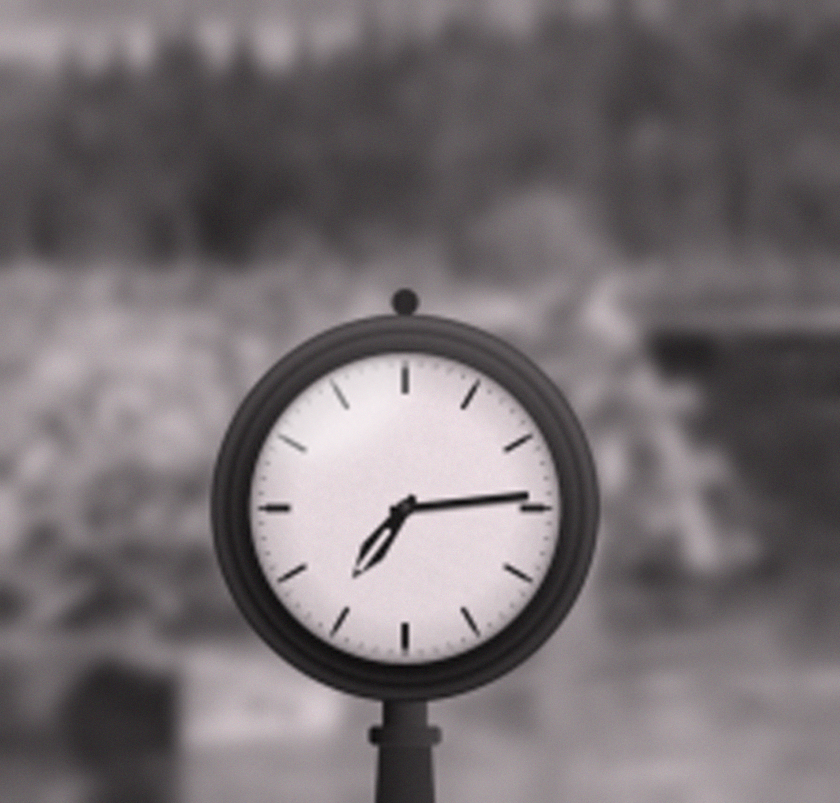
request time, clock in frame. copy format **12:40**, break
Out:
**7:14**
